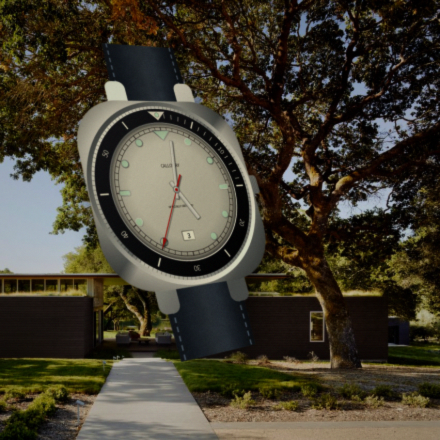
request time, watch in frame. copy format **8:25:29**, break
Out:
**5:01:35**
